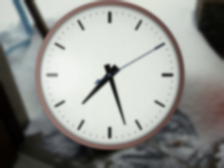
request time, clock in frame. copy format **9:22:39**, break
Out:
**7:27:10**
